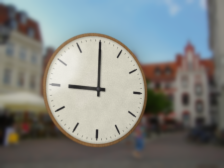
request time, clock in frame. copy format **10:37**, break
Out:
**9:00**
